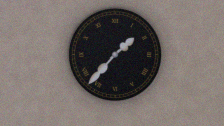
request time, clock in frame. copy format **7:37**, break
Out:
**1:37**
